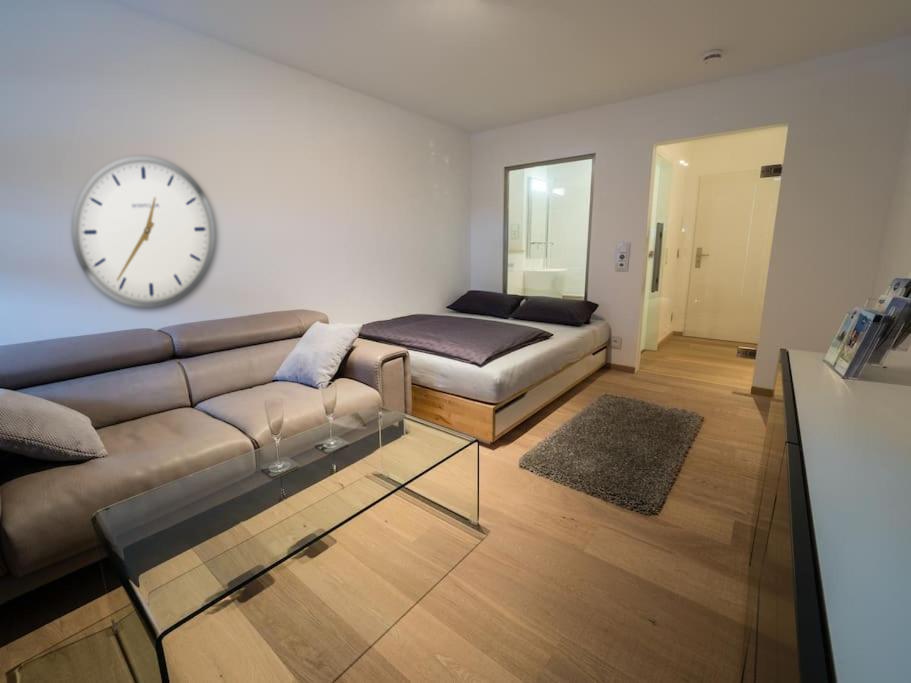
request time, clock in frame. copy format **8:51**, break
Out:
**12:36**
